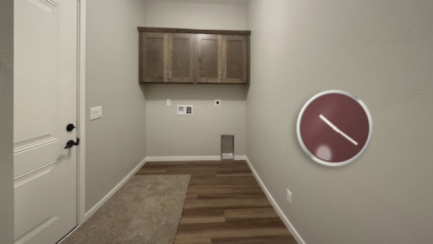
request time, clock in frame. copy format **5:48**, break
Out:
**10:21**
